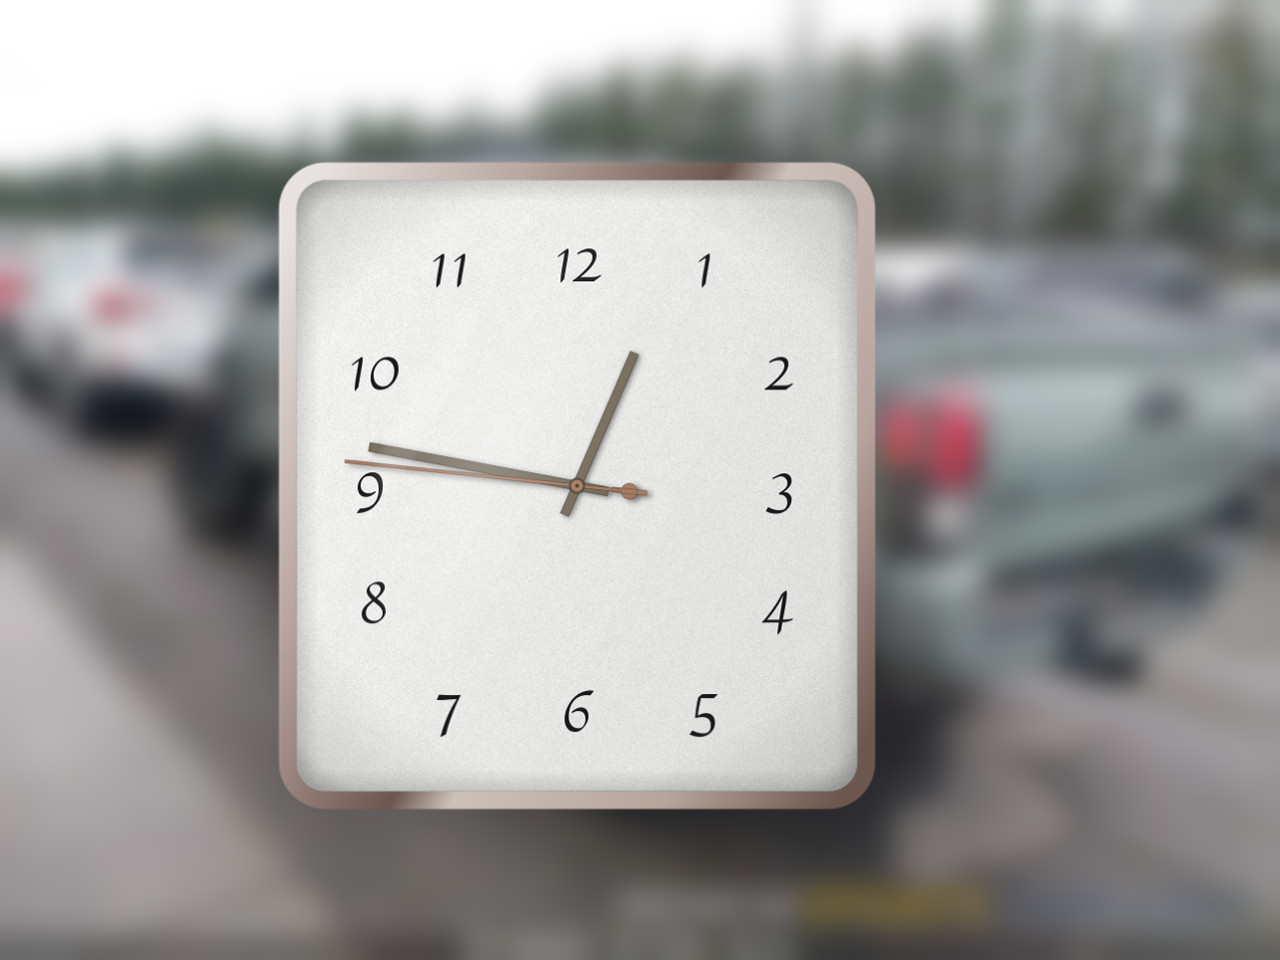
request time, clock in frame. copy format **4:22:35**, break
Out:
**12:46:46**
